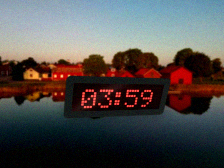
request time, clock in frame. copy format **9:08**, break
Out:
**3:59**
